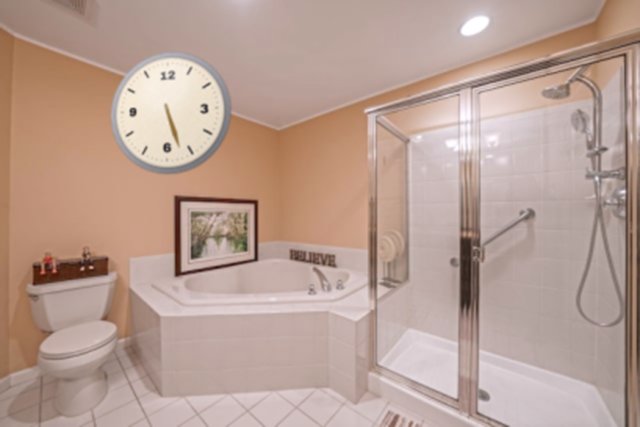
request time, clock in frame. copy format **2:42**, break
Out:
**5:27**
